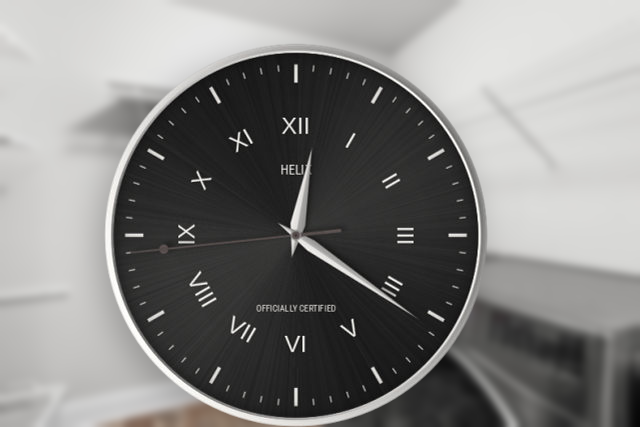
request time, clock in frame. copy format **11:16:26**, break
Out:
**12:20:44**
